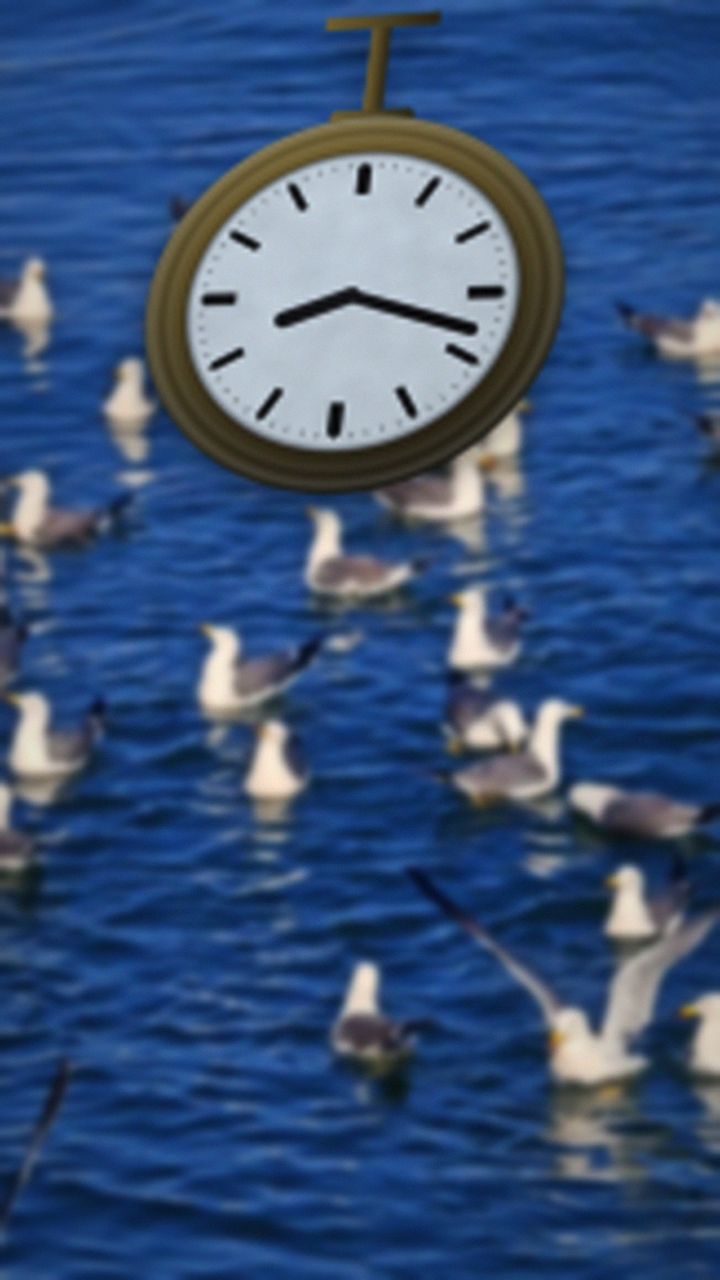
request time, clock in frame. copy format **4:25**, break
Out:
**8:18**
